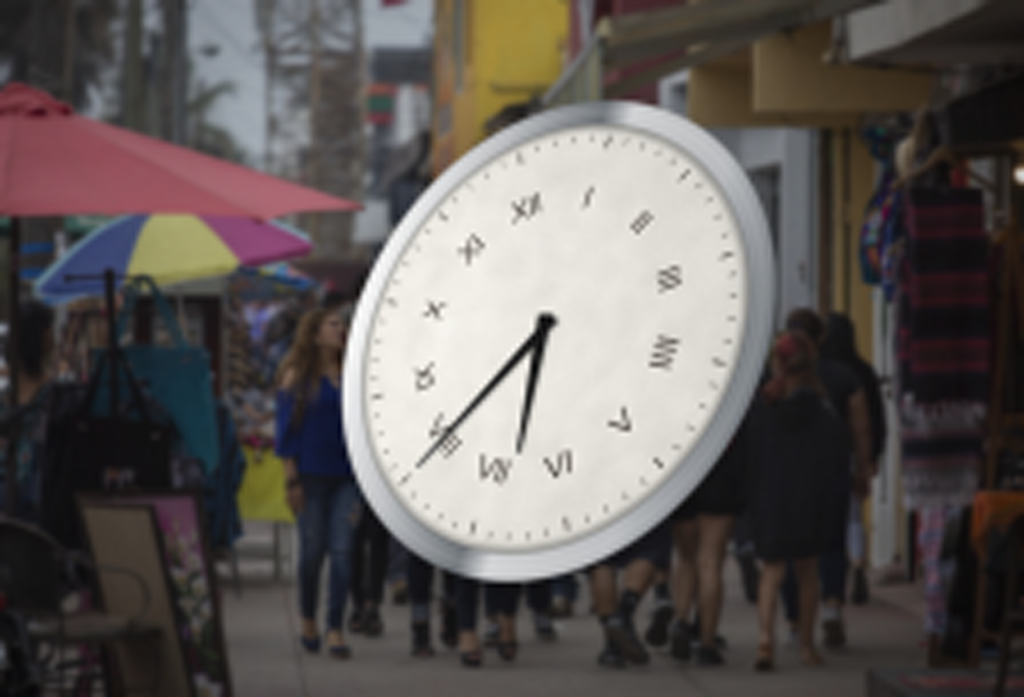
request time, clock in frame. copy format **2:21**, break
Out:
**6:40**
